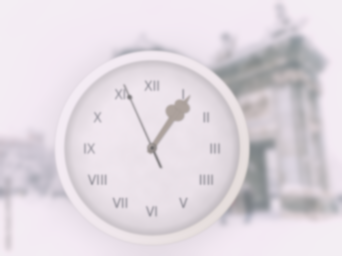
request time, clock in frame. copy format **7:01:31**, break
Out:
**1:05:56**
